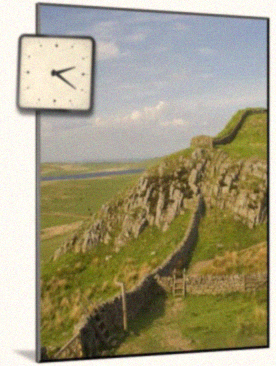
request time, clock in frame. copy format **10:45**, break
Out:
**2:21**
